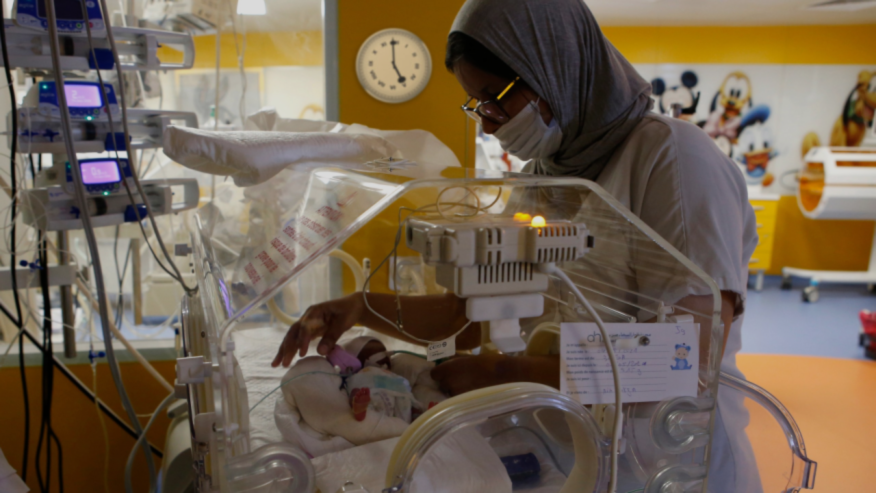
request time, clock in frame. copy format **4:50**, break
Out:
**4:59**
